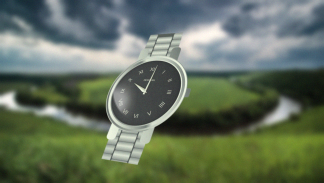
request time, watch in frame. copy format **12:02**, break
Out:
**10:01**
